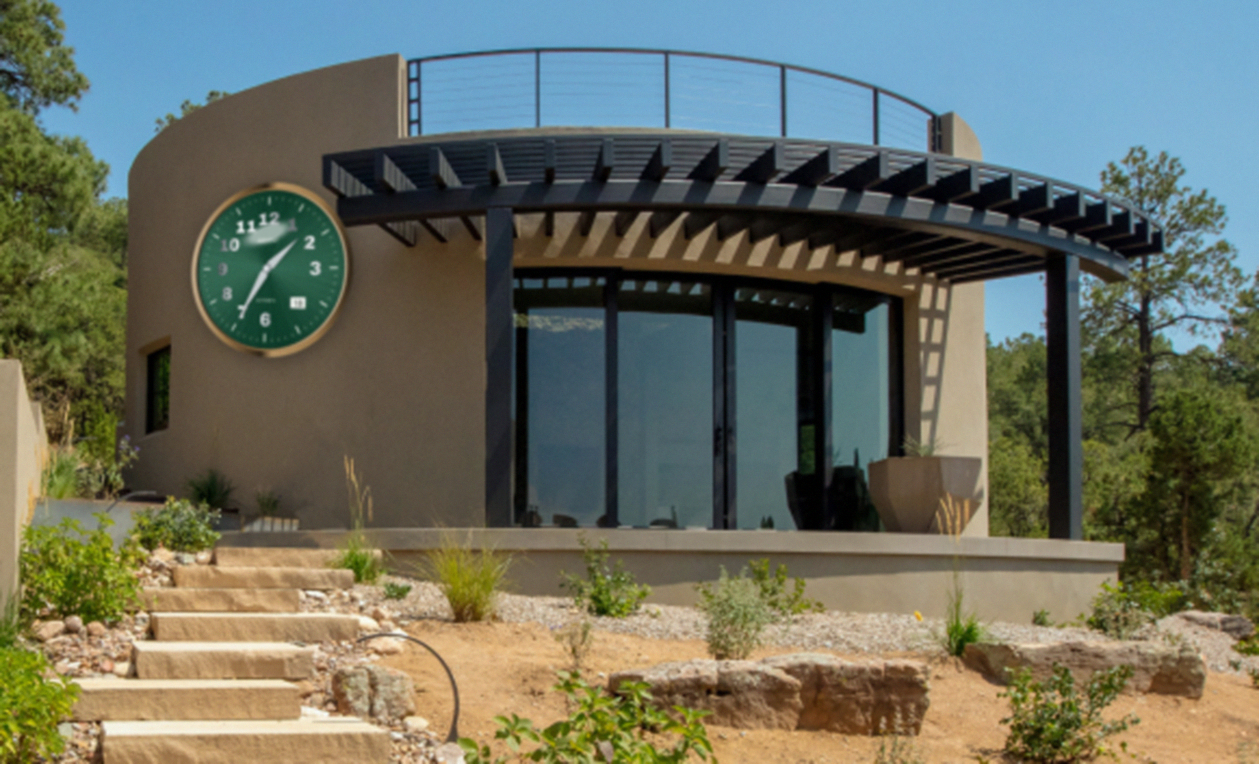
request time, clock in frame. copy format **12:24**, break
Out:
**1:35**
